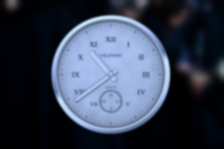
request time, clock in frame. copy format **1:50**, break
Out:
**10:39**
